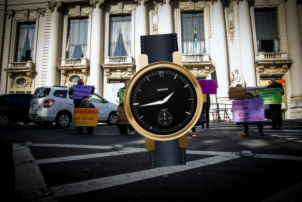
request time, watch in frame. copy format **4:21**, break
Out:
**1:44**
